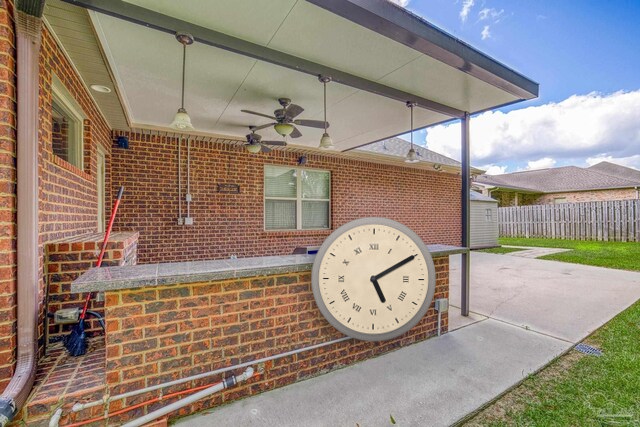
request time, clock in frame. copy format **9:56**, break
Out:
**5:10**
